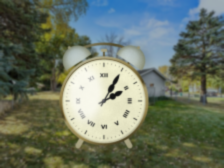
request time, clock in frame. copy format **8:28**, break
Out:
**2:05**
